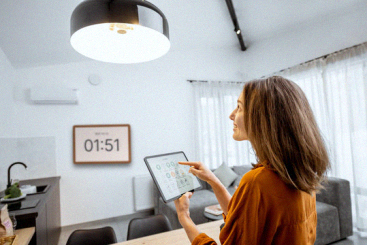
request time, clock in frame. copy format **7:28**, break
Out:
**1:51**
